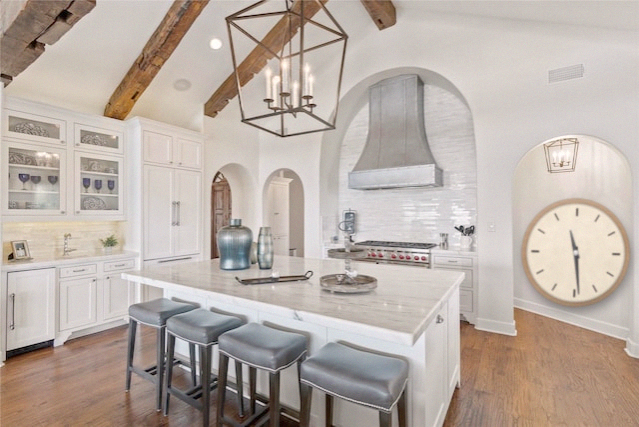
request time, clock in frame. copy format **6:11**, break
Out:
**11:29**
